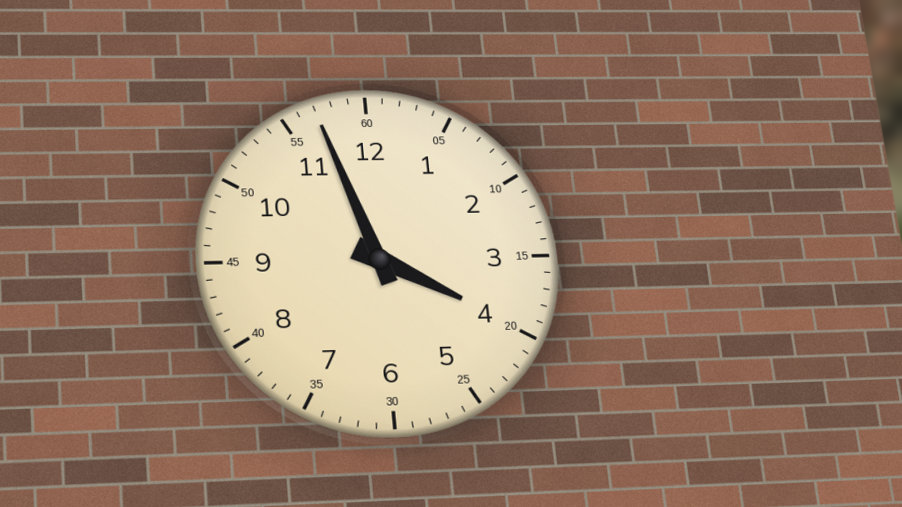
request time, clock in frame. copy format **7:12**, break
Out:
**3:57**
